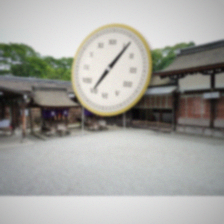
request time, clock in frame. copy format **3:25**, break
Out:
**7:06**
